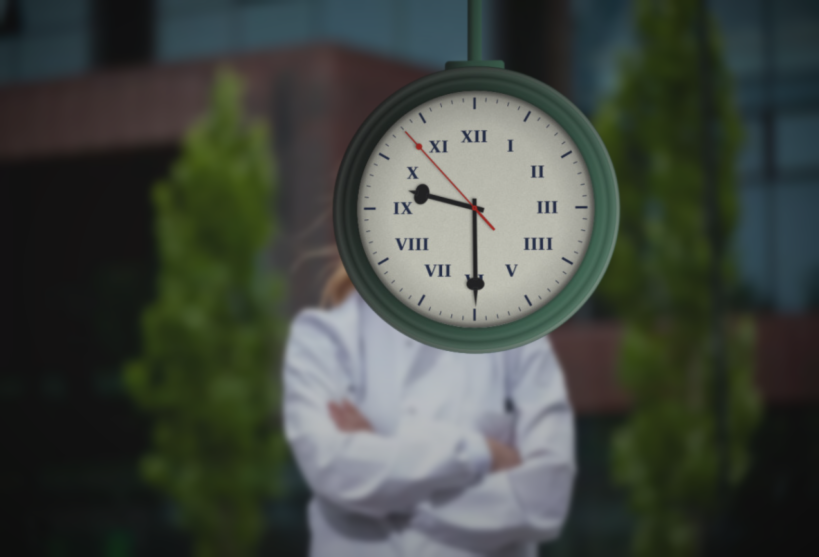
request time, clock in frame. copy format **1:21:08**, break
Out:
**9:29:53**
